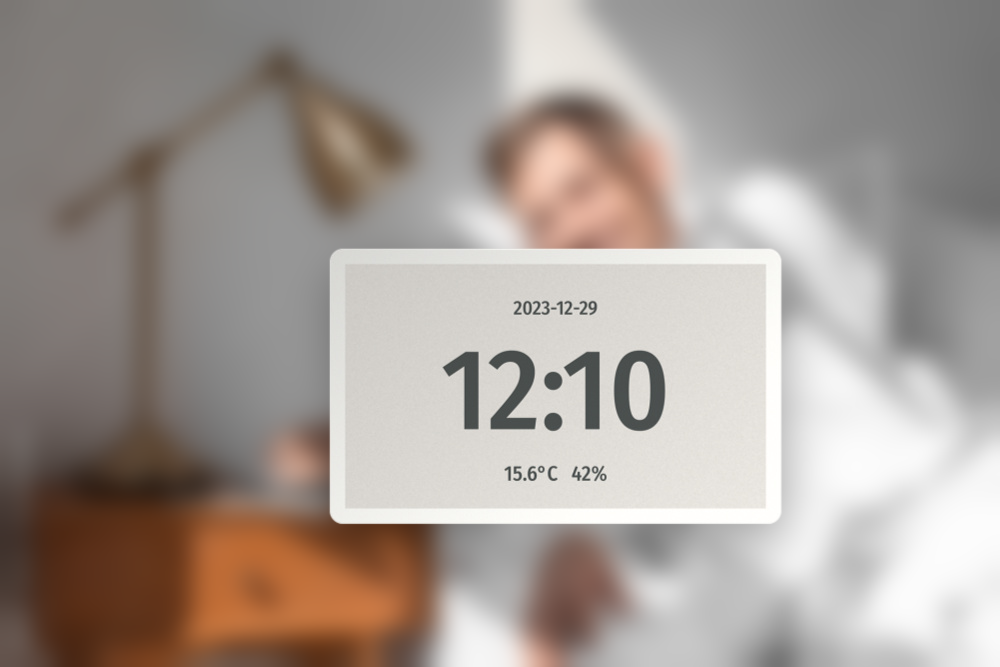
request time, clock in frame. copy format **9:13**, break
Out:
**12:10**
